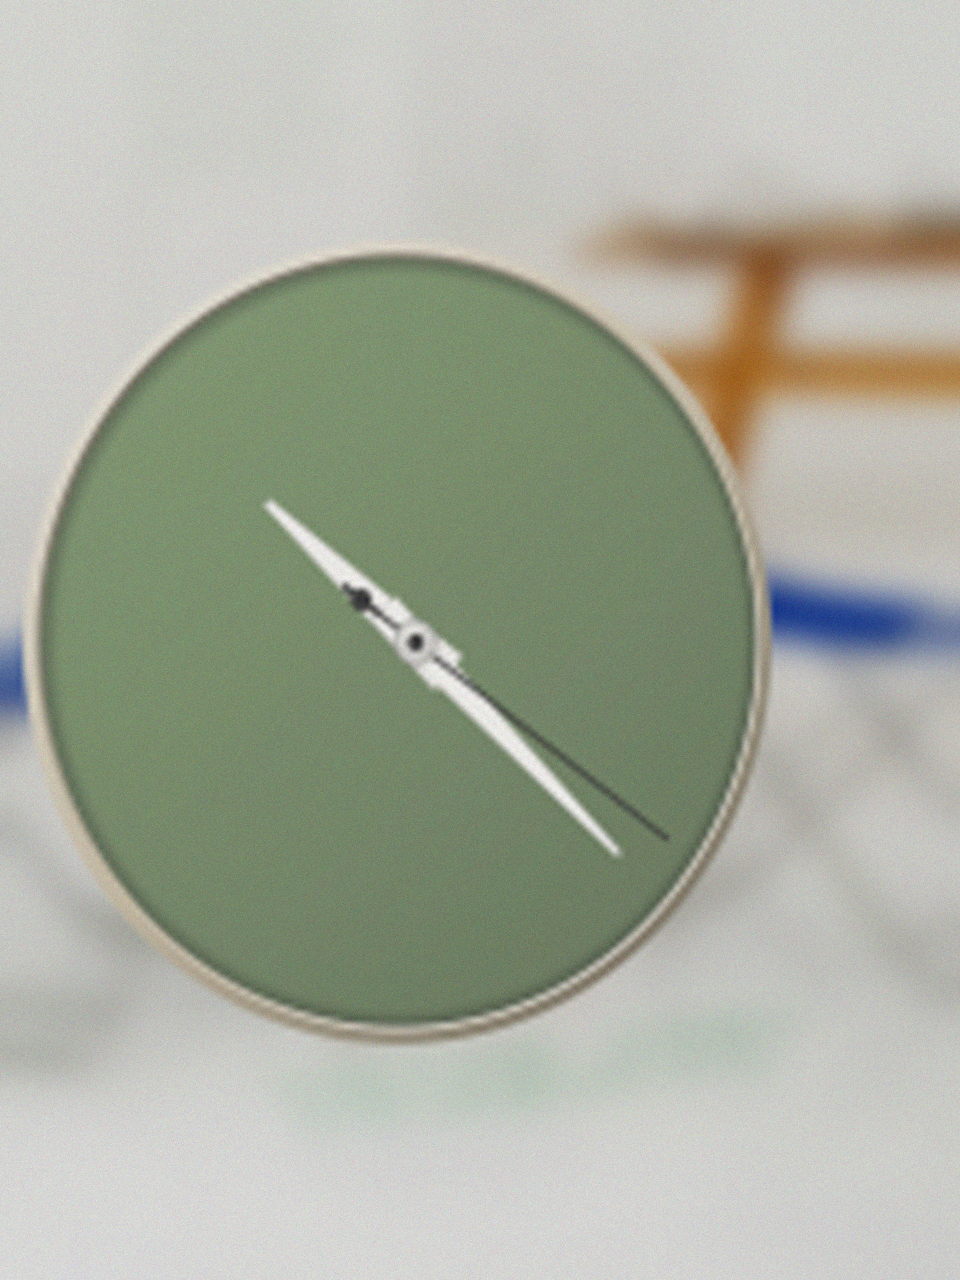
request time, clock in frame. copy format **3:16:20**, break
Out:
**10:22:21**
